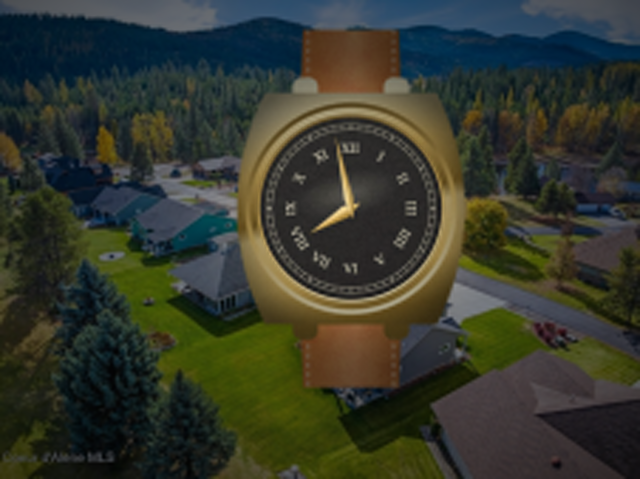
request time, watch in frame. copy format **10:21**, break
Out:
**7:58**
